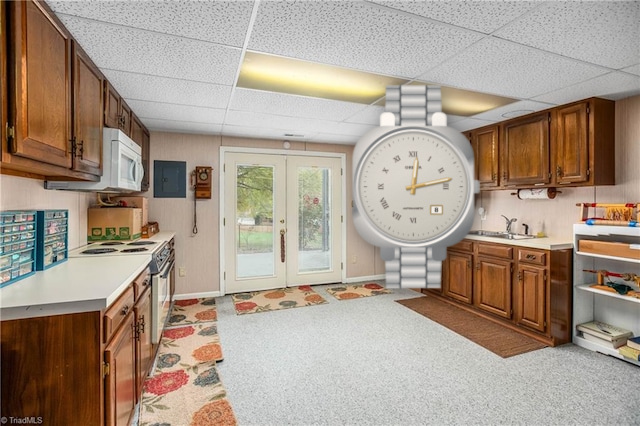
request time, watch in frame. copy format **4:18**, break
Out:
**12:13**
